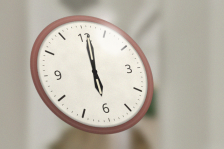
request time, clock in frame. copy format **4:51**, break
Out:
**6:01**
